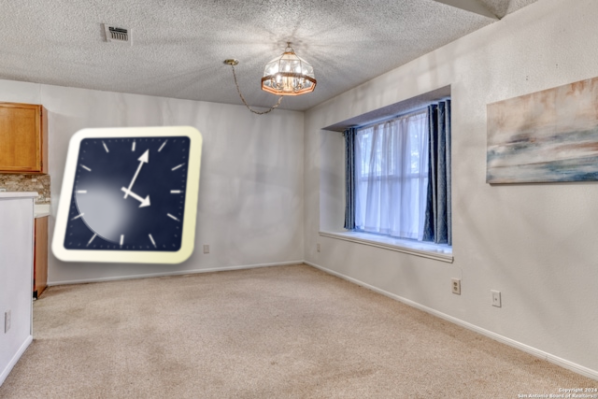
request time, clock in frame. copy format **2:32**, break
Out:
**4:03**
